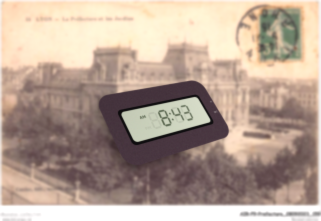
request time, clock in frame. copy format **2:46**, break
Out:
**8:43**
